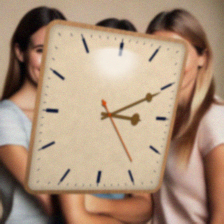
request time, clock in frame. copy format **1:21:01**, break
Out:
**3:10:24**
